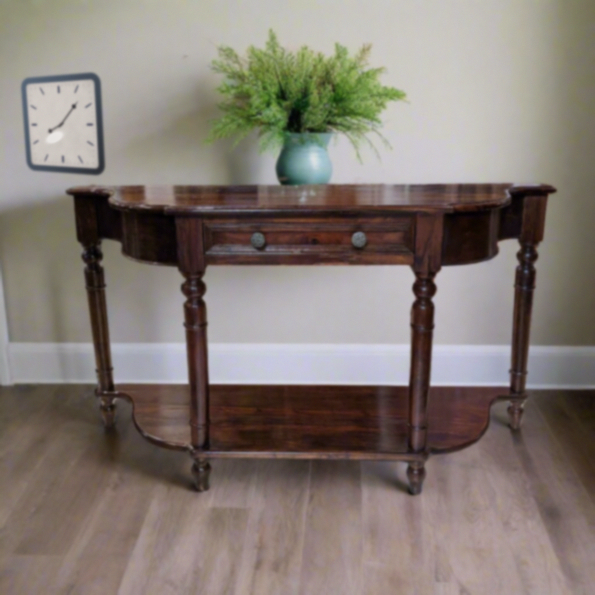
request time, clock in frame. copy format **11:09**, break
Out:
**8:07**
